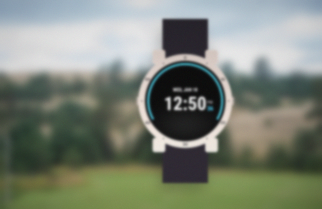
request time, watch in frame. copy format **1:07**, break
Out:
**12:50**
